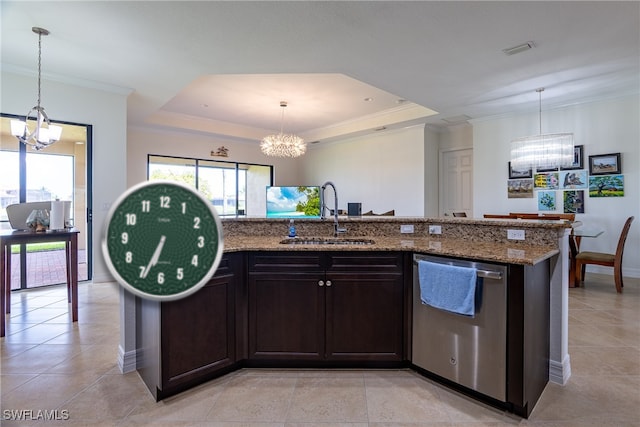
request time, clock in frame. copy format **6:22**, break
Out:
**6:34**
